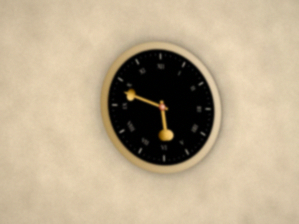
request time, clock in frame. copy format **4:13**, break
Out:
**5:48**
